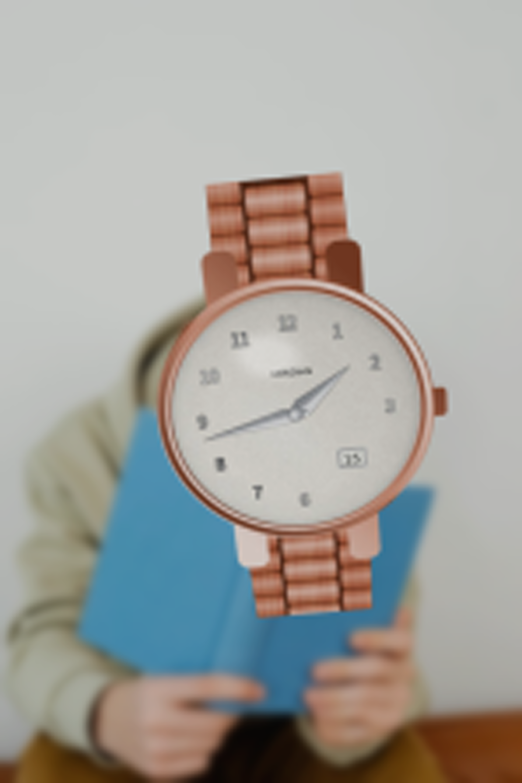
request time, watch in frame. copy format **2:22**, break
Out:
**1:43**
